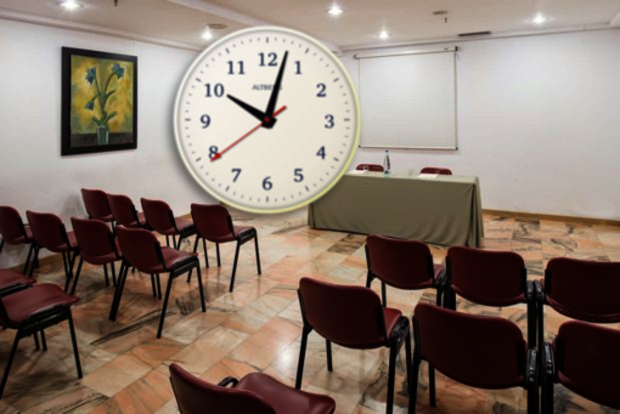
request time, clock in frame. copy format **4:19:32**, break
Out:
**10:02:39**
